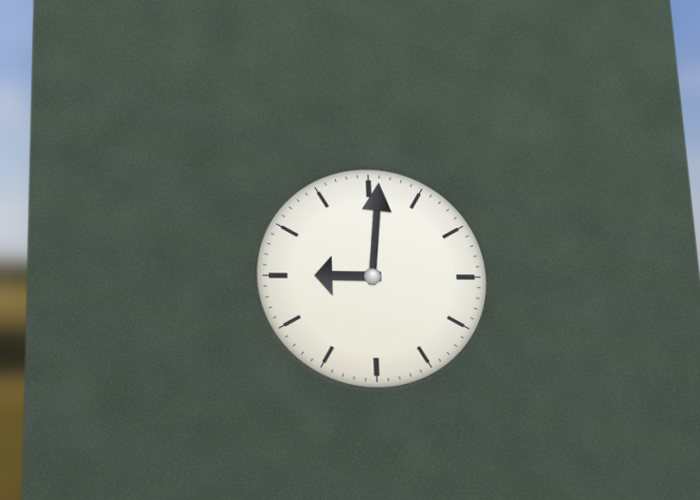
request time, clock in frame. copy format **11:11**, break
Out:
**9:01**
